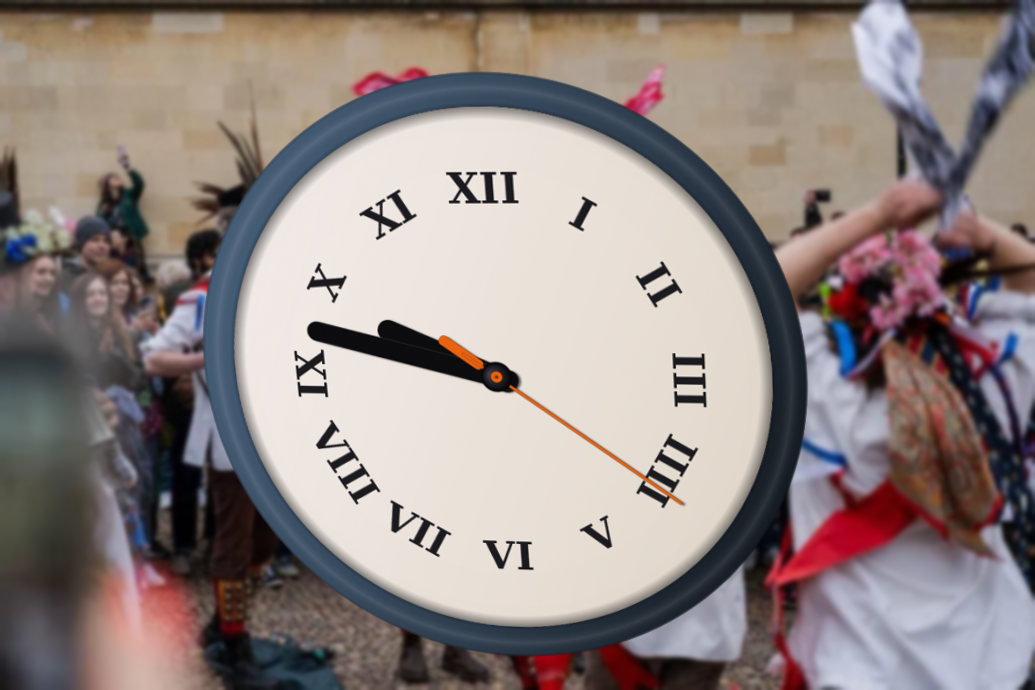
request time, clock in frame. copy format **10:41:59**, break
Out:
**9:47:21**
